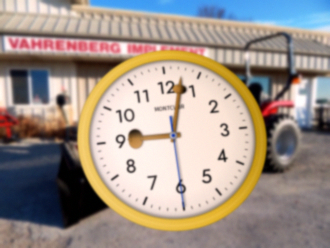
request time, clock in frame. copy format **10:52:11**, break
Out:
**9:02:30**
